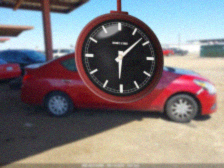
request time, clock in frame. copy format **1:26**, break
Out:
**6:08**
